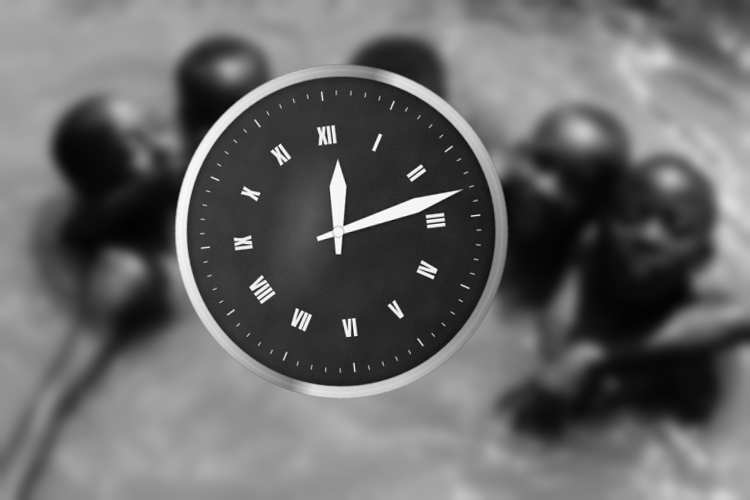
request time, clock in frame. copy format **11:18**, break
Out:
**12:13**
